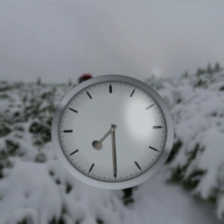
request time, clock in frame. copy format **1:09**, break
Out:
**7:30**
